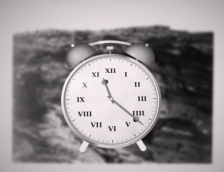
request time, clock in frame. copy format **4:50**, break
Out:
**11:22**
